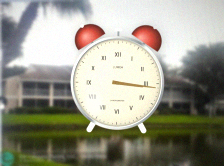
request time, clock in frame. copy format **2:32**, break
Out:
**3:16**
